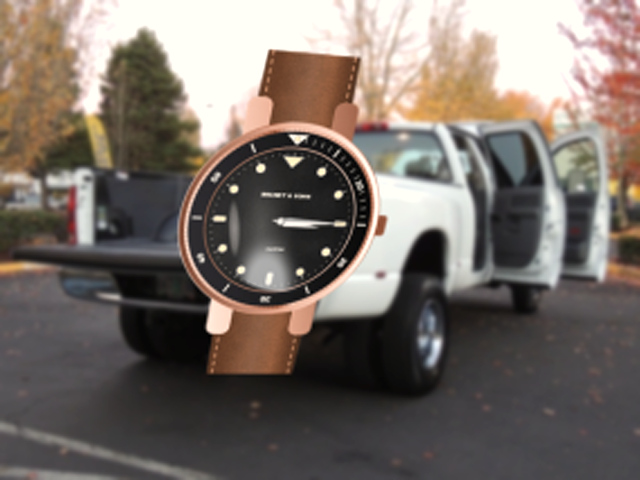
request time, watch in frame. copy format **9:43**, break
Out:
**3:15**
